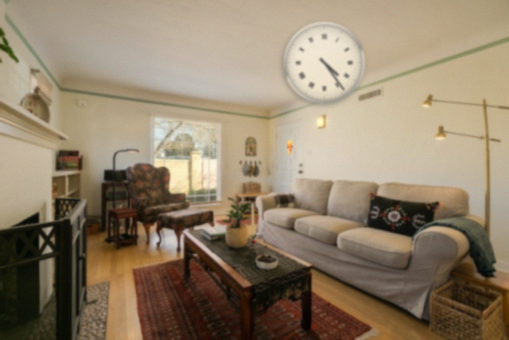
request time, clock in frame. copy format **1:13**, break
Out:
**4:24**
